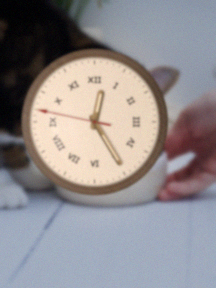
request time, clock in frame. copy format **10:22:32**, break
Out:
**12:24:47**
